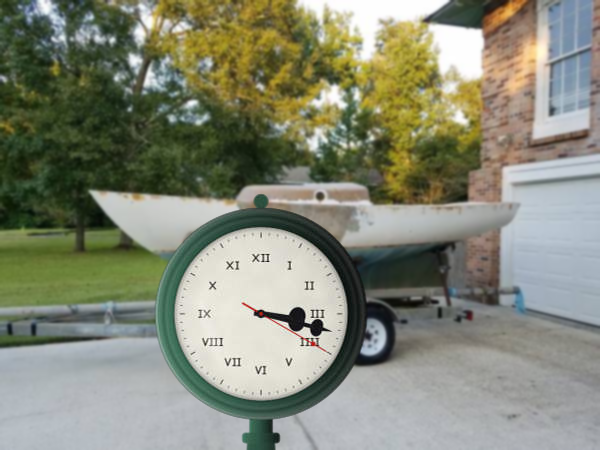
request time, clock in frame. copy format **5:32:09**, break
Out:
**3:17:20**
